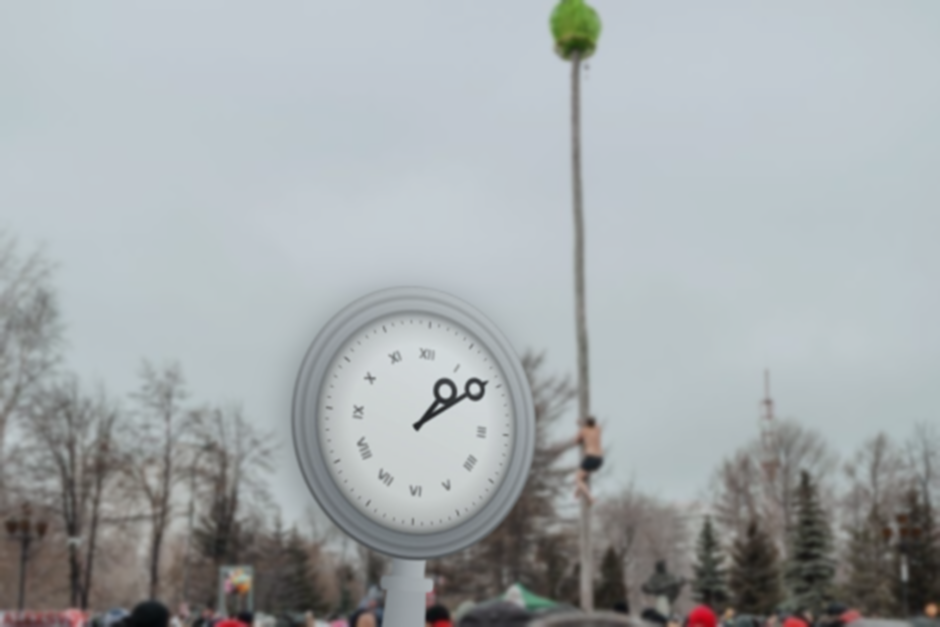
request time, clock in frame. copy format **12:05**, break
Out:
**1:09**
